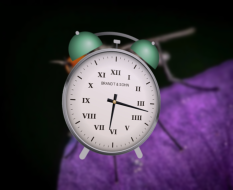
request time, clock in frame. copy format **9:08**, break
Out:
**6:17**
